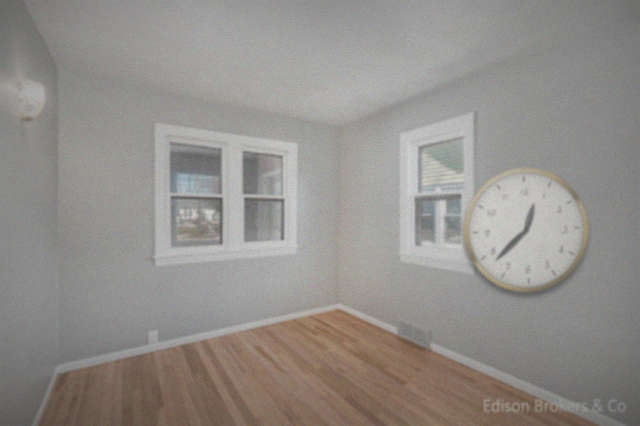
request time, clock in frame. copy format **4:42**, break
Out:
**12:38**
